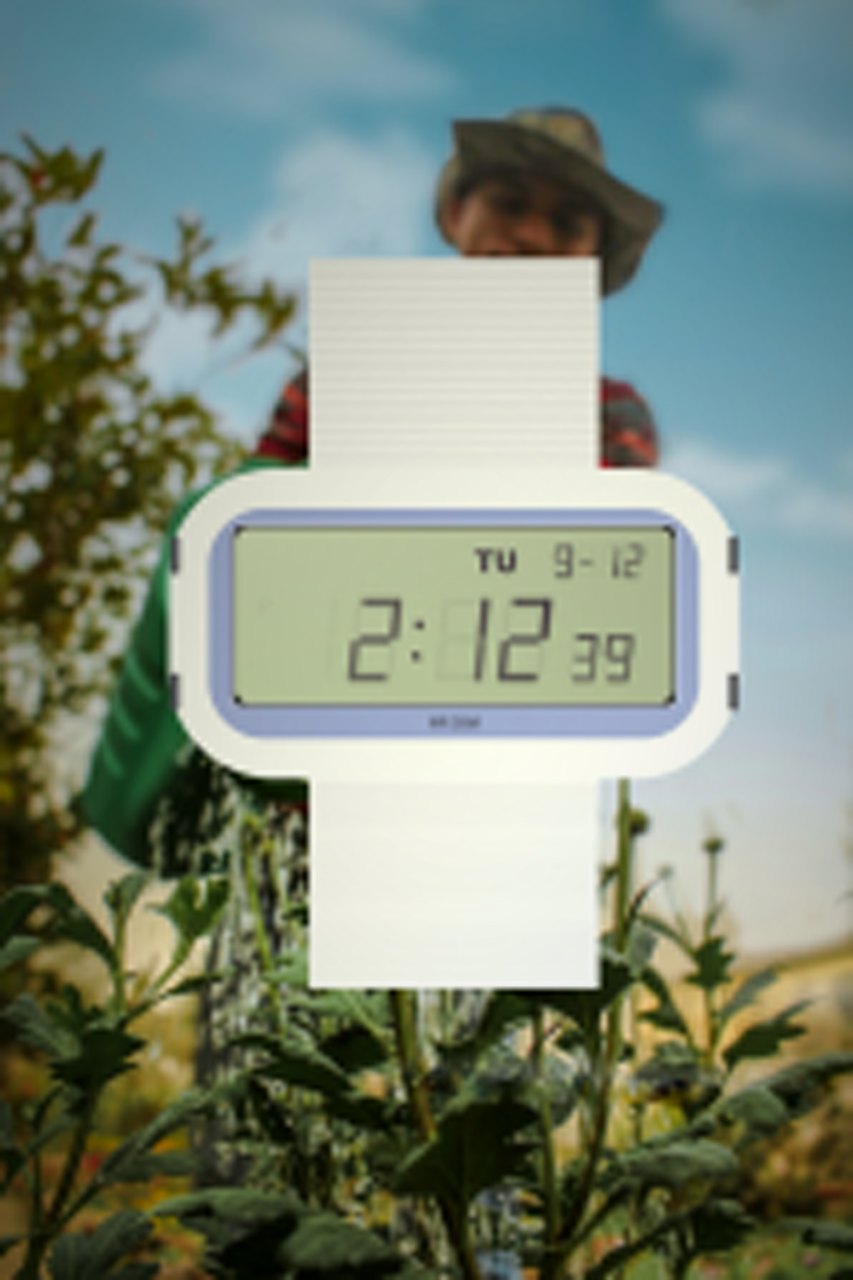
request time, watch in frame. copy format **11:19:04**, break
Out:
**2:12:39**
